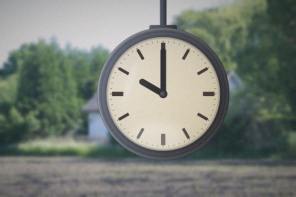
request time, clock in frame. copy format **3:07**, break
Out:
**10:00**
